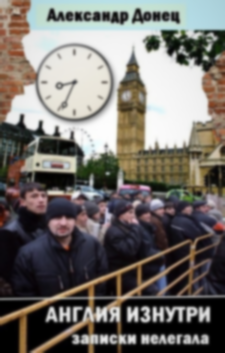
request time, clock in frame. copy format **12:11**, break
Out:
**8:34**
